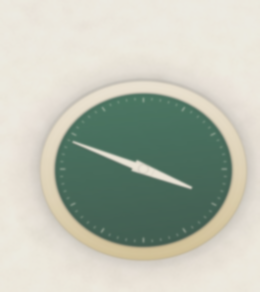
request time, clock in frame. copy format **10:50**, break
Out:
**3:49**
